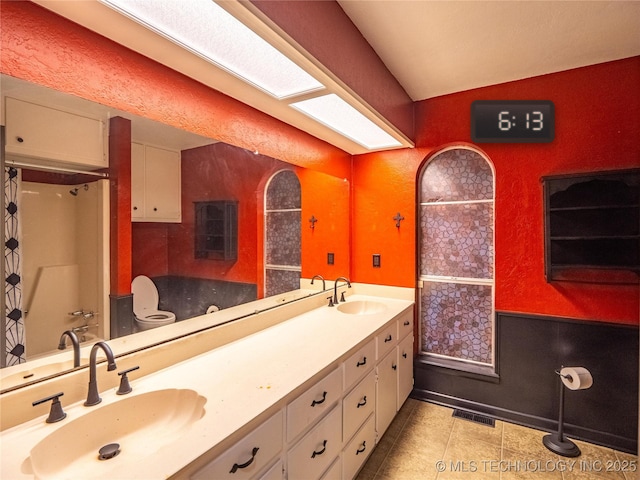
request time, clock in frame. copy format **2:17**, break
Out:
**6:13**
